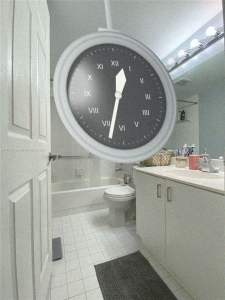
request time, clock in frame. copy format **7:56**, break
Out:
**12:33**
